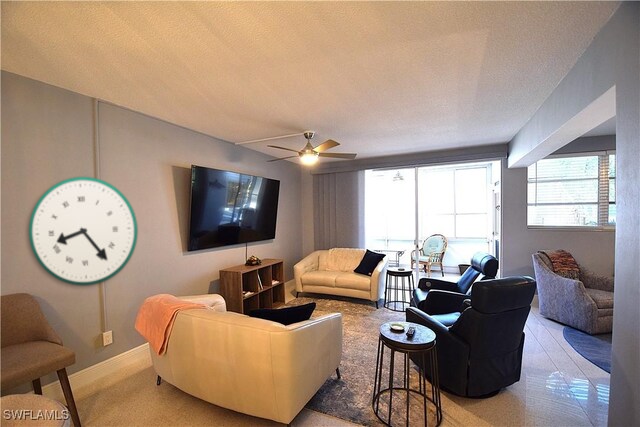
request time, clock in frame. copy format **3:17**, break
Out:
**8:24**
